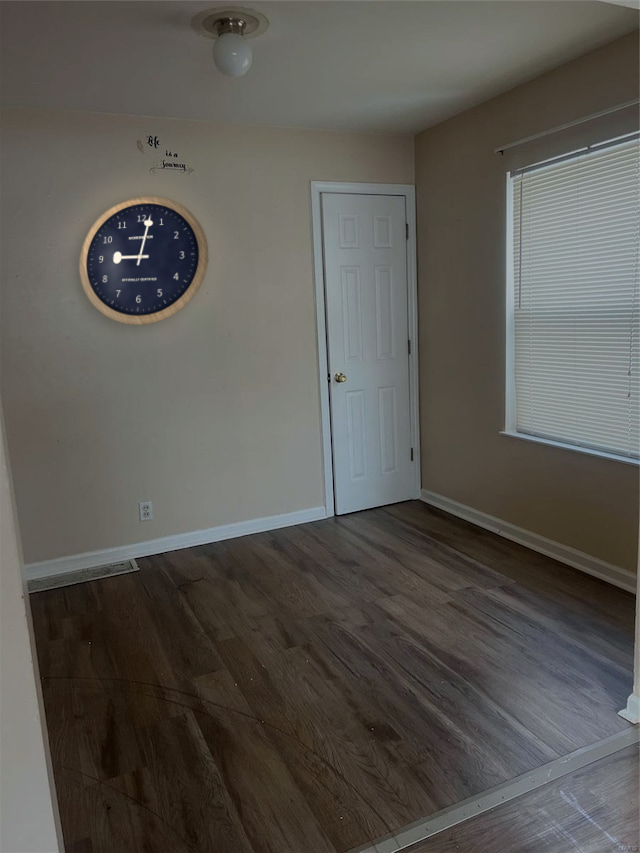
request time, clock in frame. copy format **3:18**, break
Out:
**9:02**
